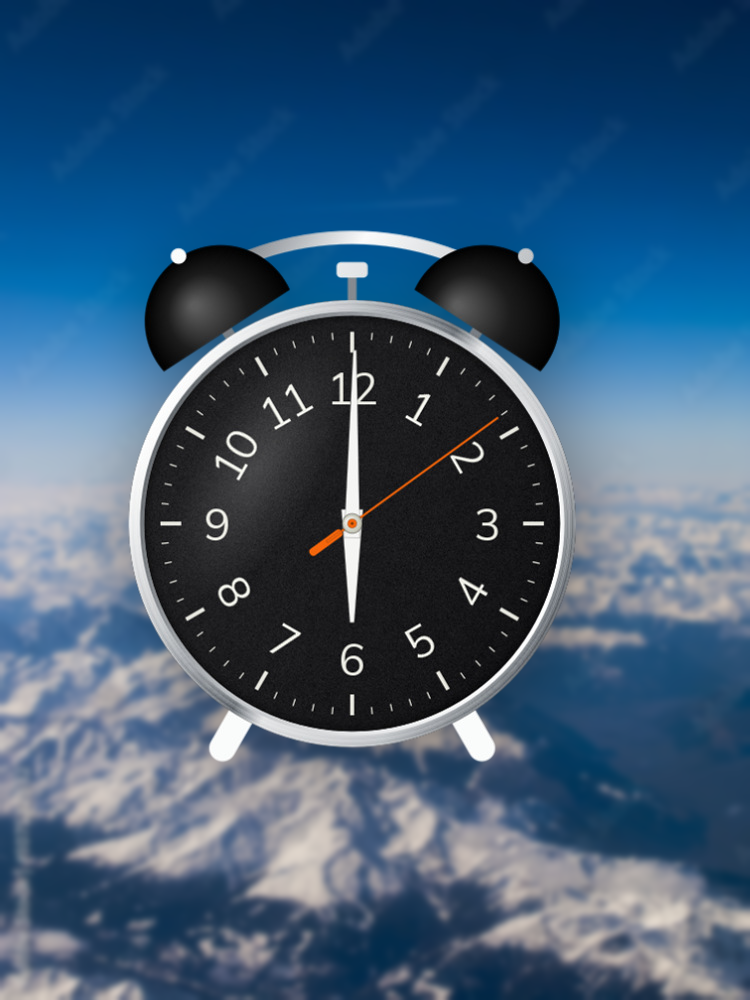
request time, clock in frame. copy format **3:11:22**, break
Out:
**6:00:09**
